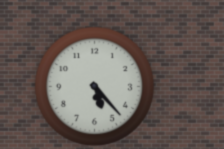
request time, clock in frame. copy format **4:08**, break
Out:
**5:23**
